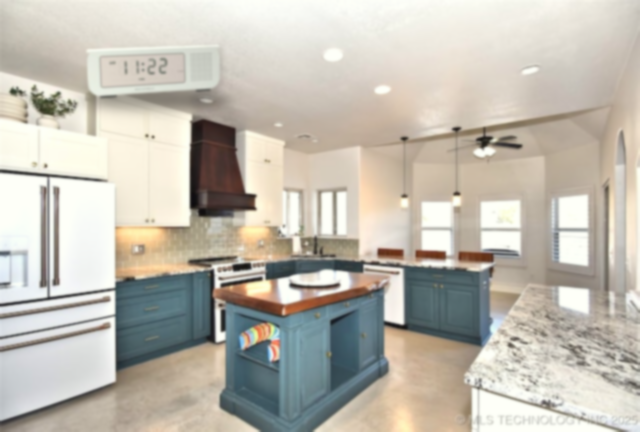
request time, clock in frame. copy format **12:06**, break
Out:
**11:22**
